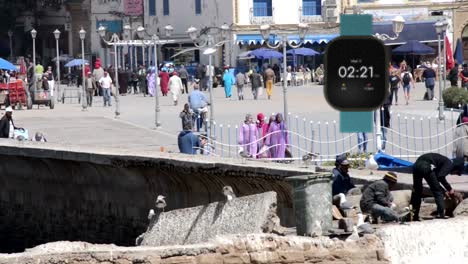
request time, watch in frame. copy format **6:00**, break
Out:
**2:21**
